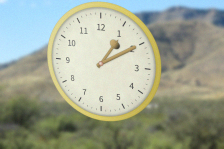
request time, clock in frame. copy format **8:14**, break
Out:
**1:10**
